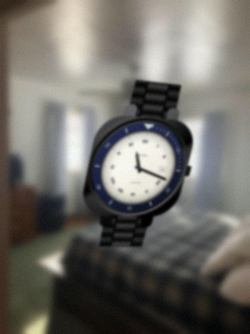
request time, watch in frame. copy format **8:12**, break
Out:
**11:18**
